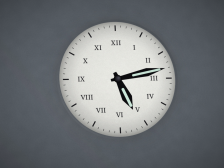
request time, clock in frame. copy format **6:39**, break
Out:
**5:13**
